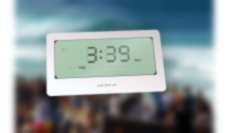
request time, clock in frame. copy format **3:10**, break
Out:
**3:39**
